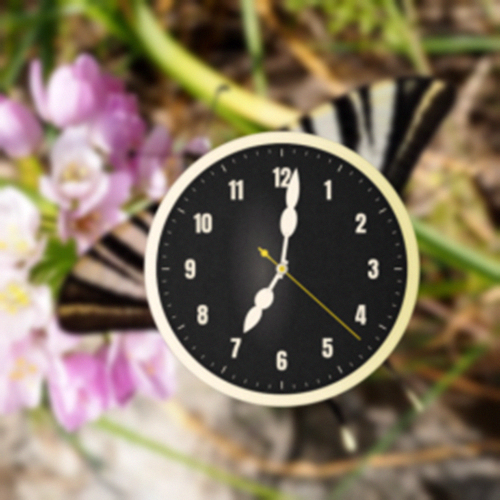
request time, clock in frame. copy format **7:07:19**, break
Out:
**7:01:22**
